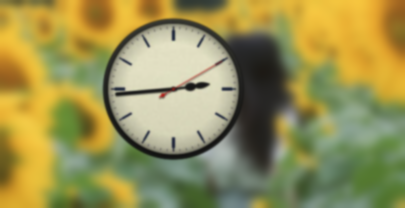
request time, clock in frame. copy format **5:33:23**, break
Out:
**2:44:10**
